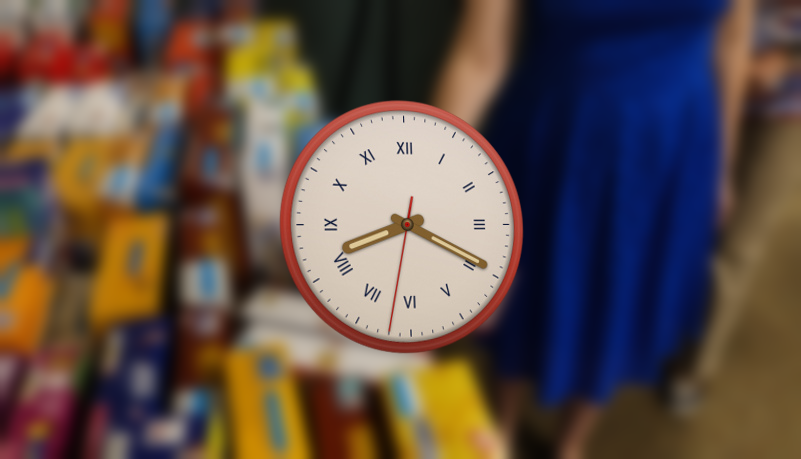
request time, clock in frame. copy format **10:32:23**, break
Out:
**8:19:32**
